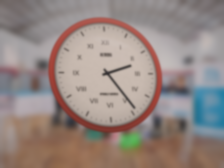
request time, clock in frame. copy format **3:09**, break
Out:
**2:24**
